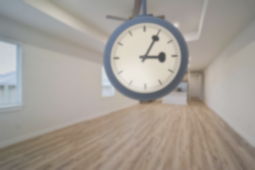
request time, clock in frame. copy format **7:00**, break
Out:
**3:05**
